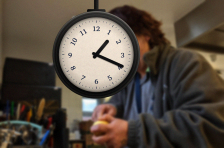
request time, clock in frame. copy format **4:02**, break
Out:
**1:19**
